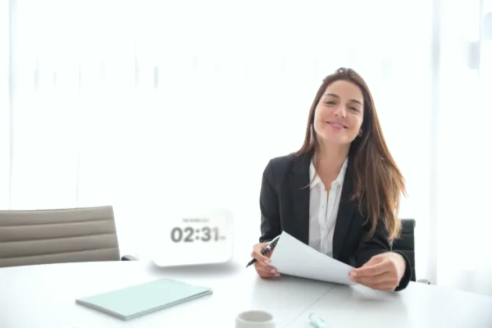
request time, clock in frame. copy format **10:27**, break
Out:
**2:31**
